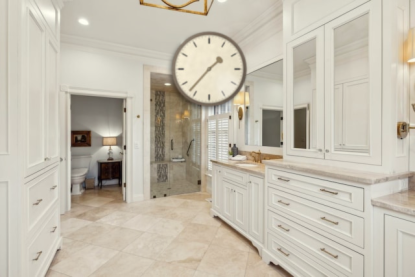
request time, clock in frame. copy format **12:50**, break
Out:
**1:37**
